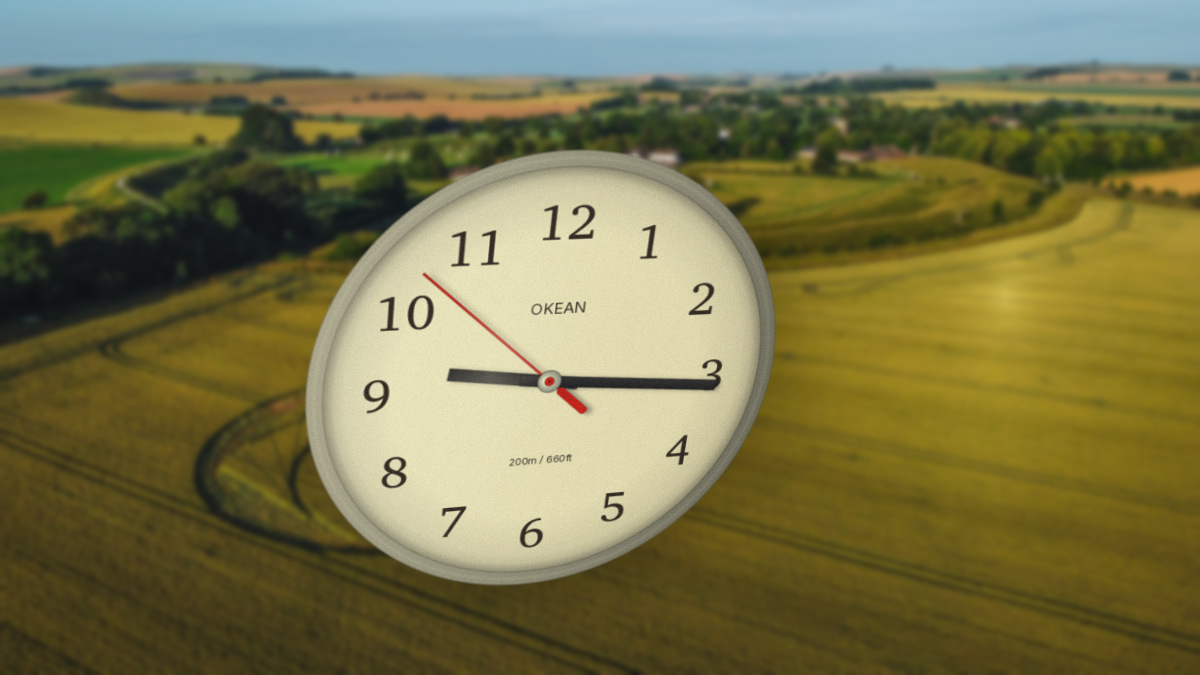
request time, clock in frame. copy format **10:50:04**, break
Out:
**9:15:52**
